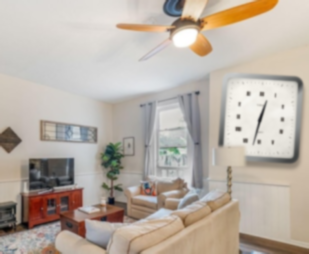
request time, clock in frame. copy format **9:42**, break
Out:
**12:32**
